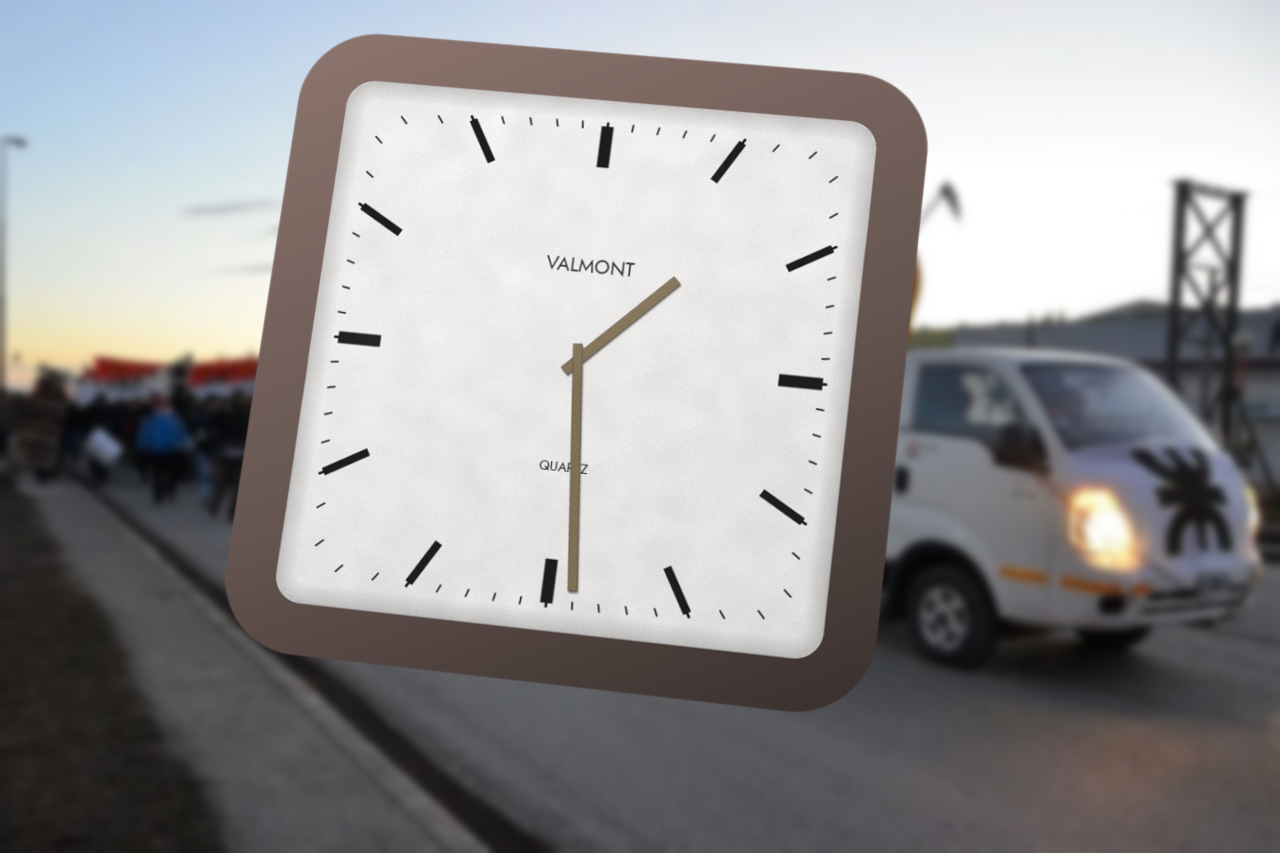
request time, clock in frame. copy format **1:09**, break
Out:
**1:29**
